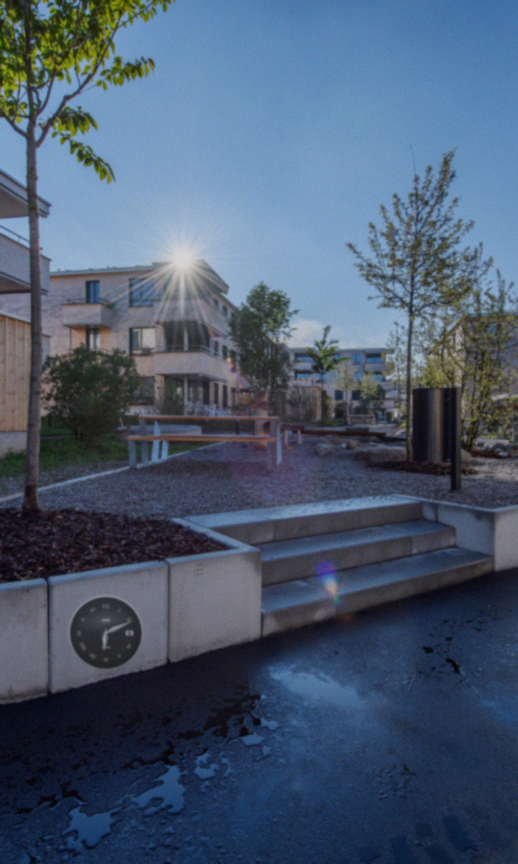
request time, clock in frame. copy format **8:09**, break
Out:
**6:11**
